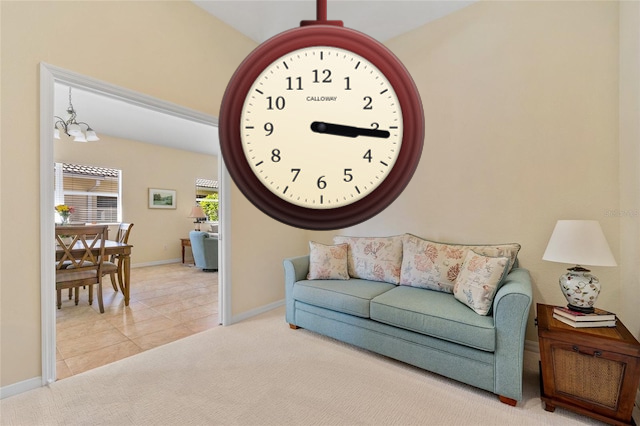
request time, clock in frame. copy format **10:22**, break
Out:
**3:16**
